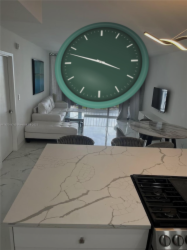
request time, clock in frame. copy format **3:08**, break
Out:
**3:48**
